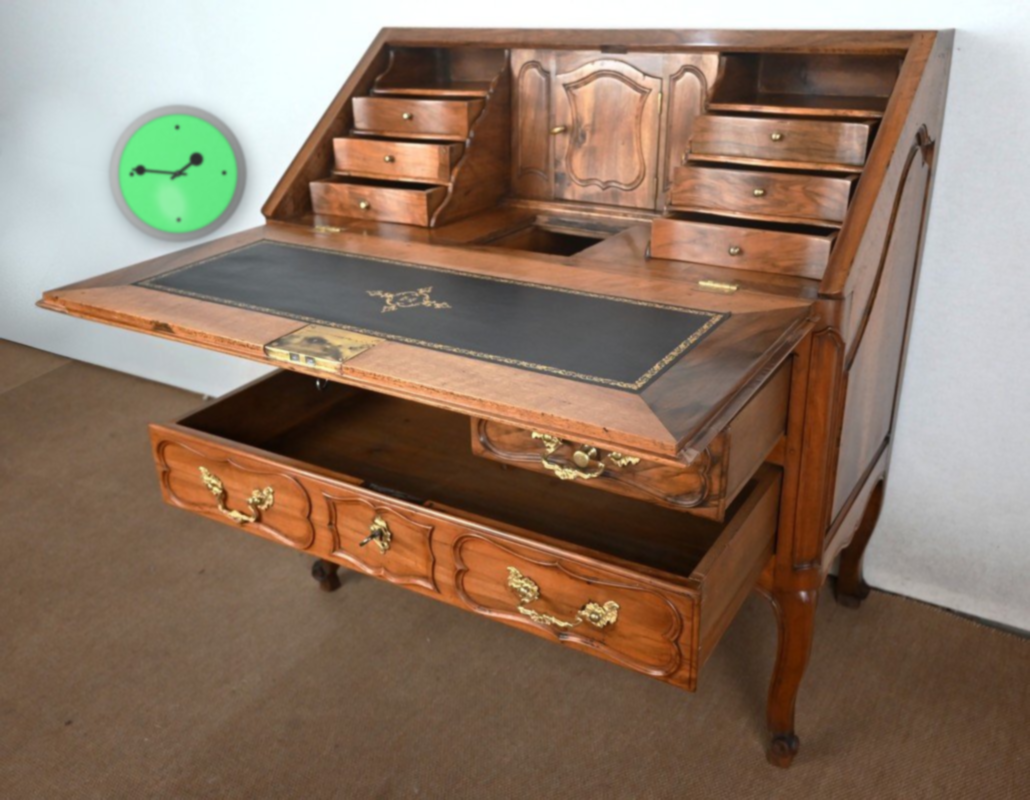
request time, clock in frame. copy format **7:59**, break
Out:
**1:46**
